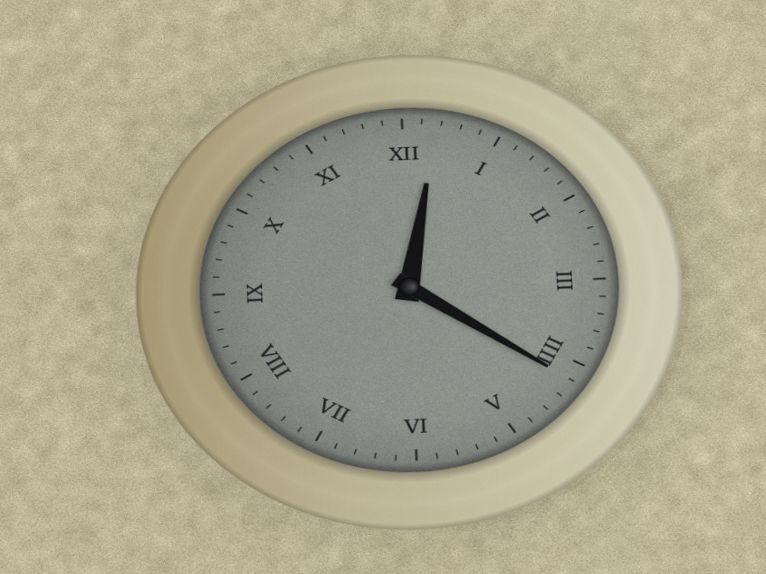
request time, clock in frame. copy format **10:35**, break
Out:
**12:21**
